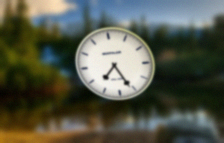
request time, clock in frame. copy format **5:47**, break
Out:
**7:26**
